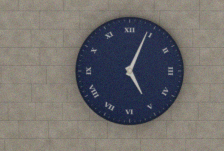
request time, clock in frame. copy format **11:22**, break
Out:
**5:04**
